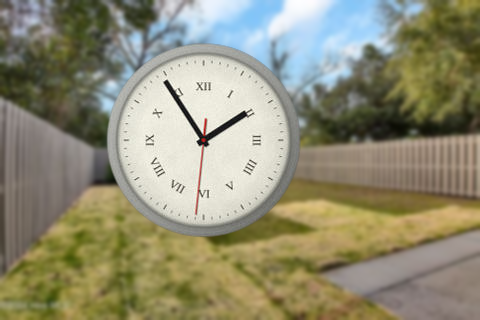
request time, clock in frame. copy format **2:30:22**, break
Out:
**1:54:31**
